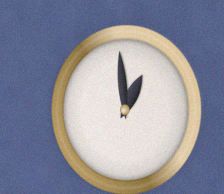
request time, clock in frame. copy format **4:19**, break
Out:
**12:59**
